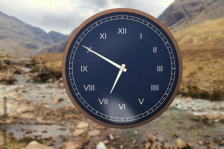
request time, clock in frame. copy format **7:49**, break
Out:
**6:50**
